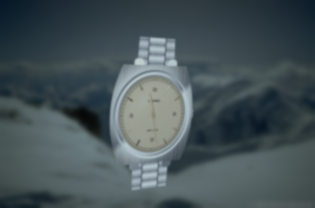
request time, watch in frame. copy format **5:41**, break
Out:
**11:28**
